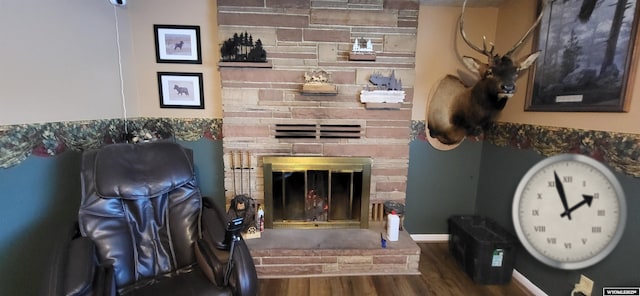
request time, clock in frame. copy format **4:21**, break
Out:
**1:57**
